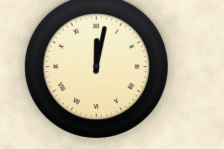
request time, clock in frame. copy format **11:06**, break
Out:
**12:02**
